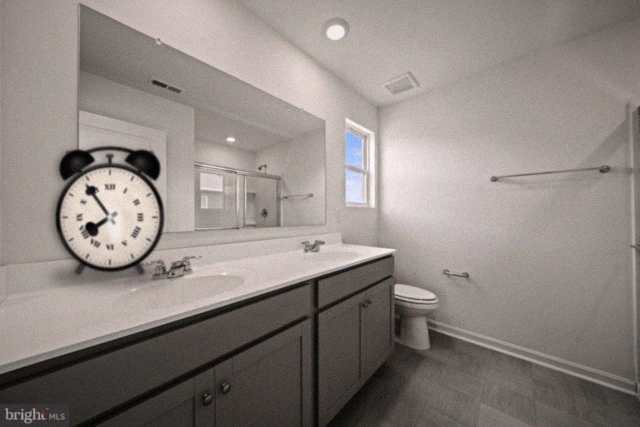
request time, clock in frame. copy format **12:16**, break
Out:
**7:54**
